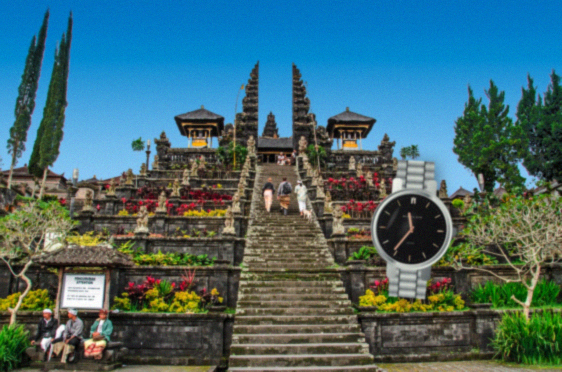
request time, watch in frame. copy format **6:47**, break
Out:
**11:36**
